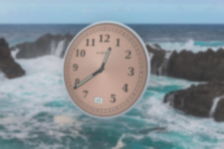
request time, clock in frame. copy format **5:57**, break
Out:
**12:39**
